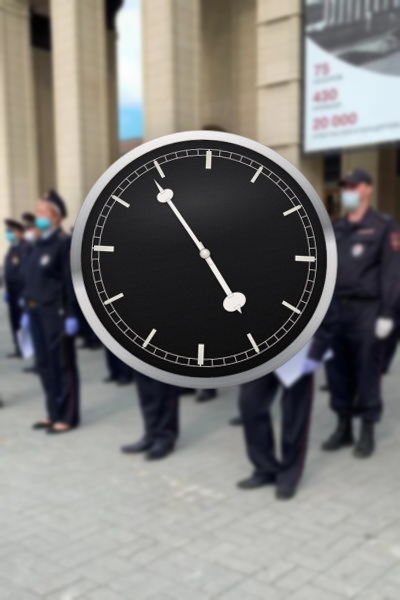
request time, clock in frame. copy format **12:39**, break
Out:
**4:54**
